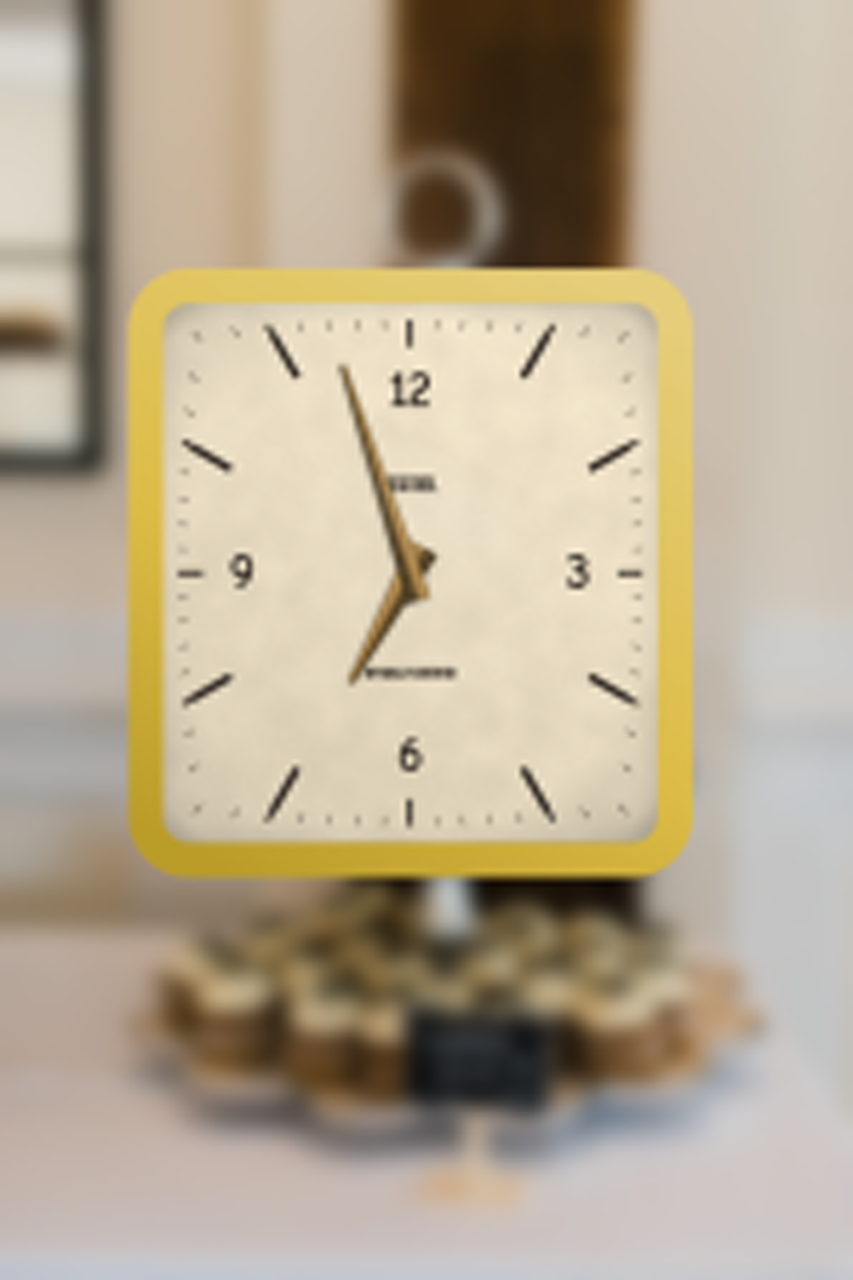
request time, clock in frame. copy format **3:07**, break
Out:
**6:57**
